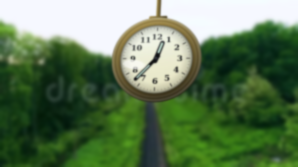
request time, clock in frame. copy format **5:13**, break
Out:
**12:37**
